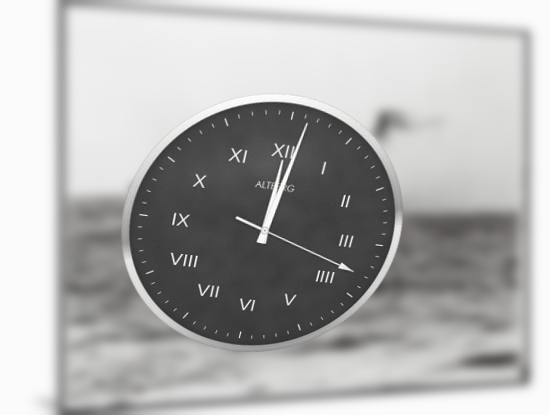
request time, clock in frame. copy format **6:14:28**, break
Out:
**12:01:18**
